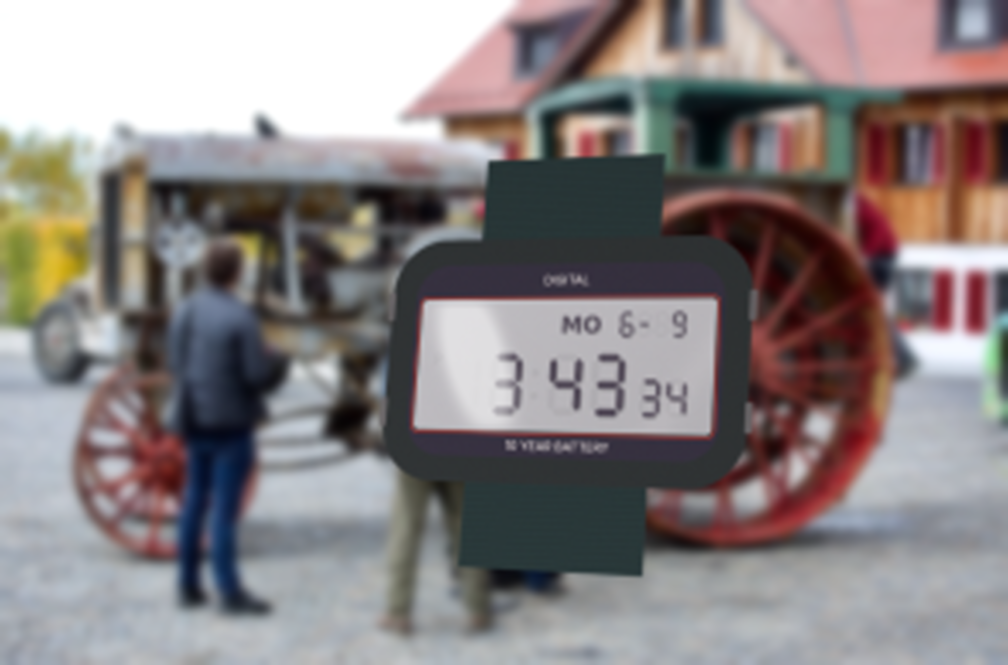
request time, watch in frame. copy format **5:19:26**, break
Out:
**3:43:34**
